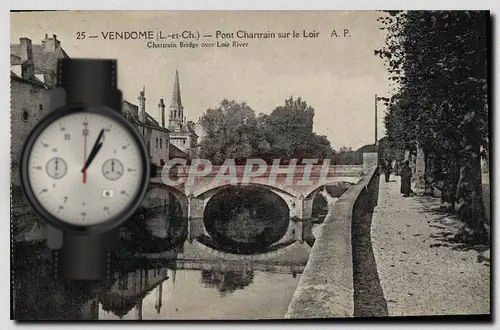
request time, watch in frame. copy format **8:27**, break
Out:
**1:04**
